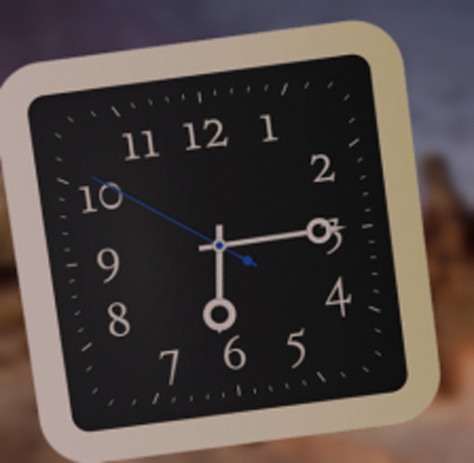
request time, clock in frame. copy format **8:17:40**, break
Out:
**6:14:51**
